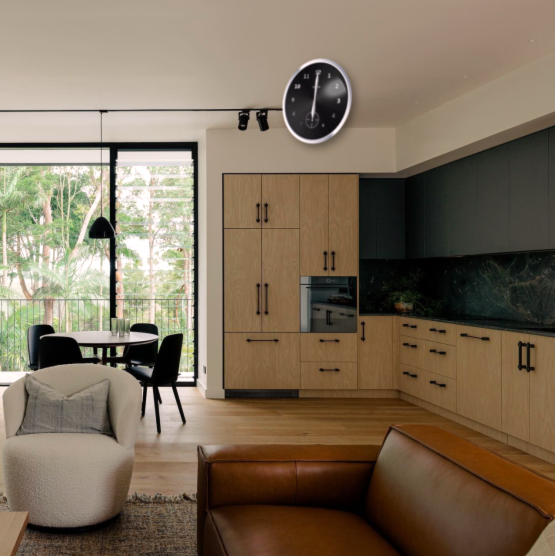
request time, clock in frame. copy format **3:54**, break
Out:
**6:00**
